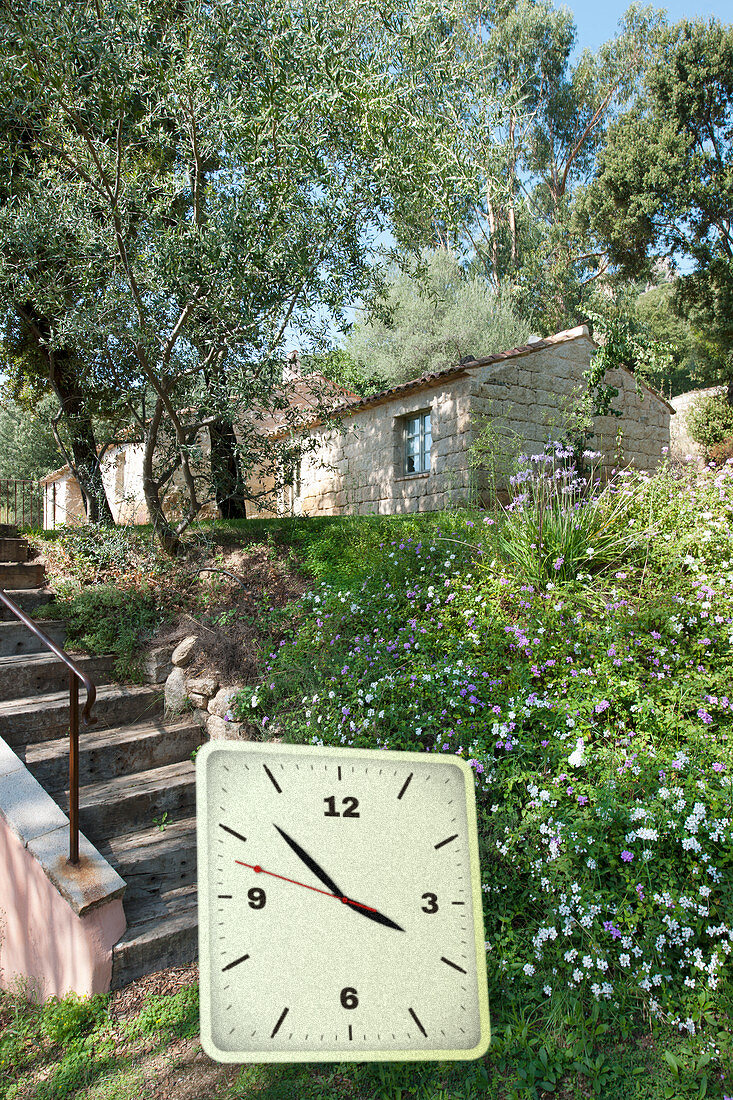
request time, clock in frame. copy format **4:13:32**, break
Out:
**3:52:48**
